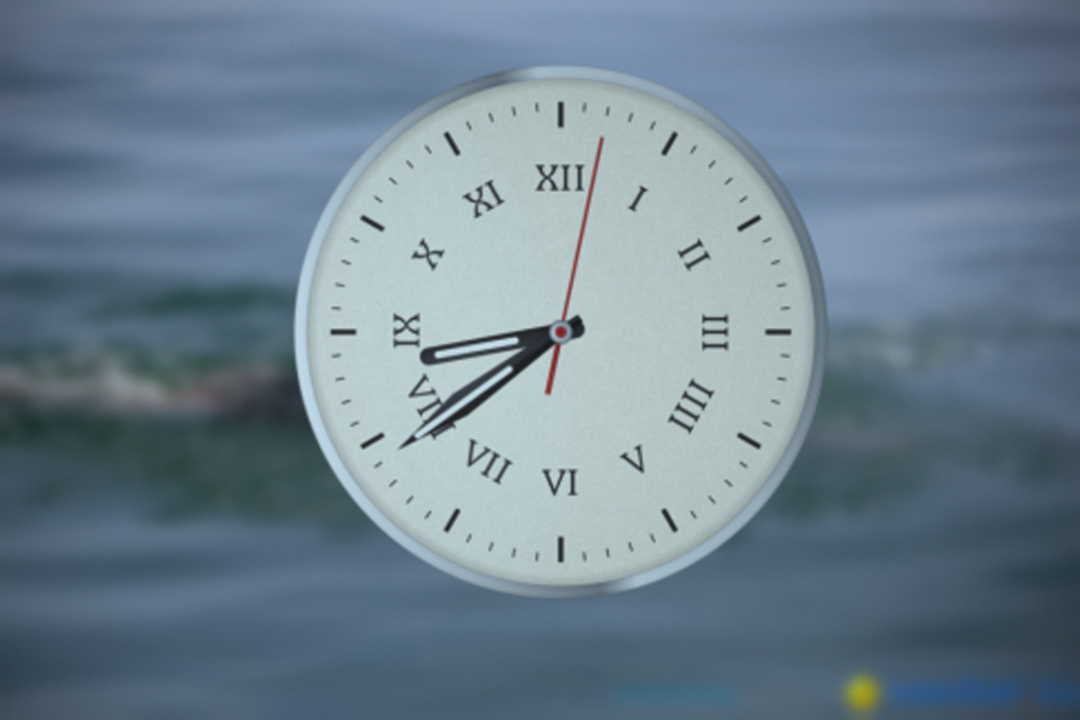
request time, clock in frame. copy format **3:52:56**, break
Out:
**8:39:02**
